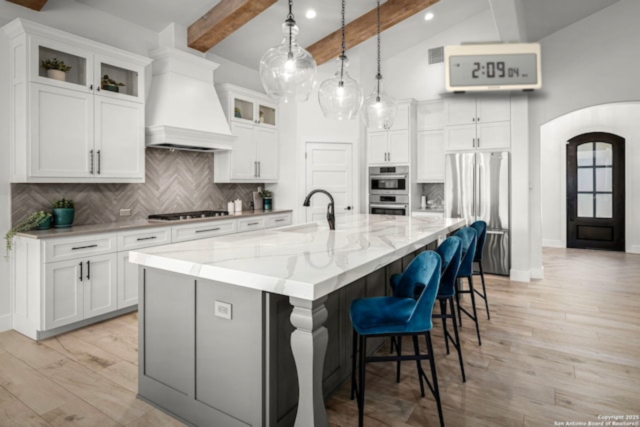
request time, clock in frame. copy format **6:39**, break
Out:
**2:09**
